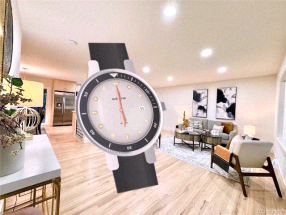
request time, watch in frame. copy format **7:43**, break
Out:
**6:00**
